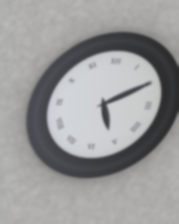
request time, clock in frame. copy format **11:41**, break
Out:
**5:10**
